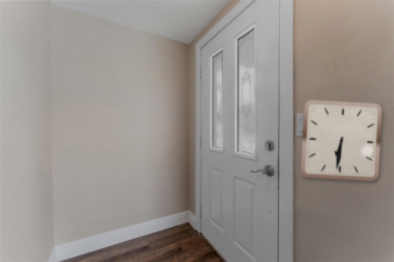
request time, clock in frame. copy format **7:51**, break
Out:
**6:31**
